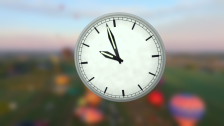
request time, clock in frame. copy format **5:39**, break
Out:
**9:58**
